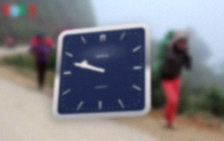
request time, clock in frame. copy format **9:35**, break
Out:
**9:48**
